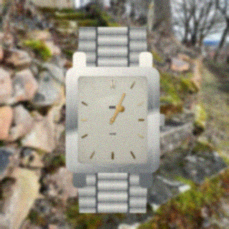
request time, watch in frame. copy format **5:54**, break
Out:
**1:04**
